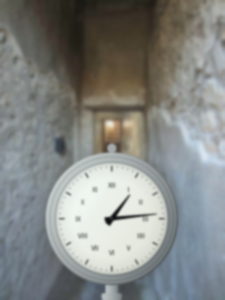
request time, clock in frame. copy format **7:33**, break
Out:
**1:14**
